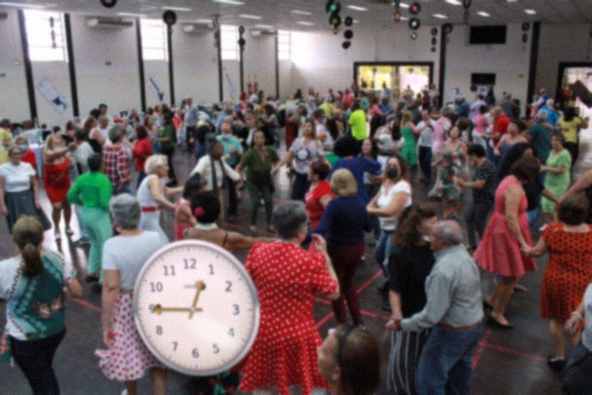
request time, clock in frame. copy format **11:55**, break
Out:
**12:45**
